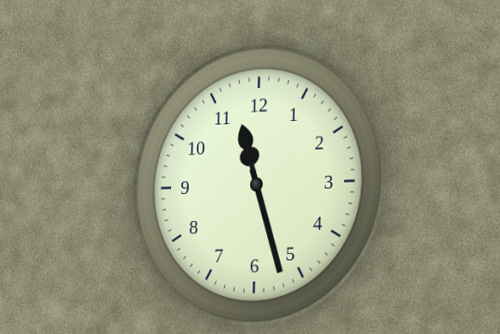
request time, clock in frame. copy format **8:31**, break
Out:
**11:27**
